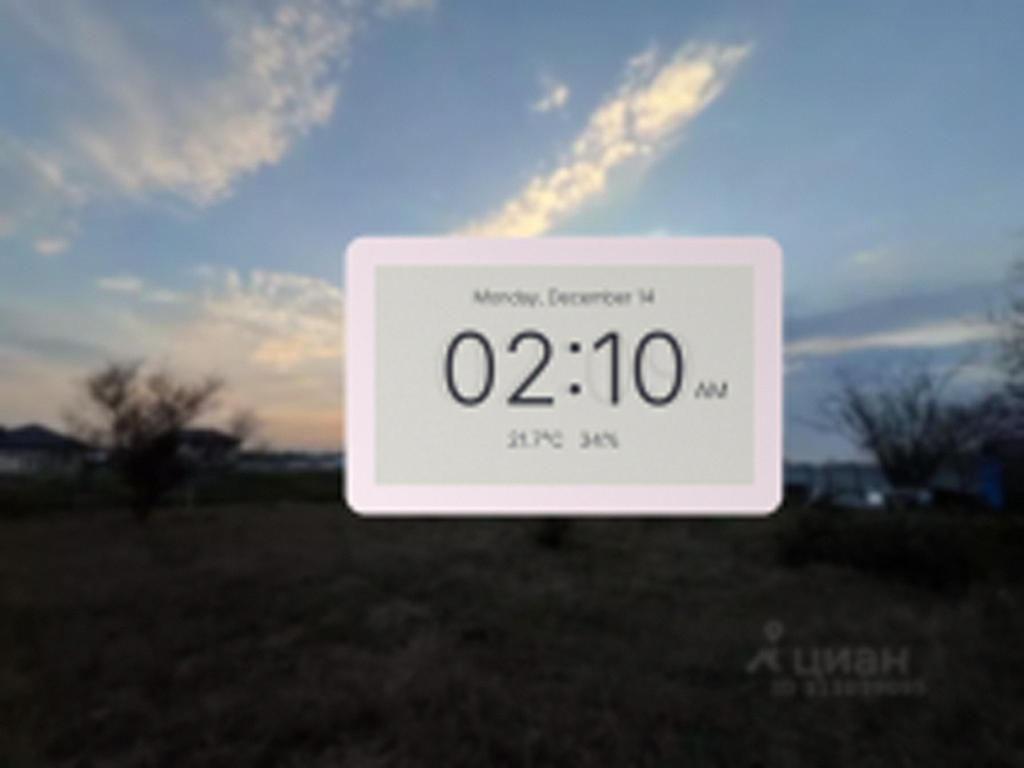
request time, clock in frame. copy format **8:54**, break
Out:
**2:10**
